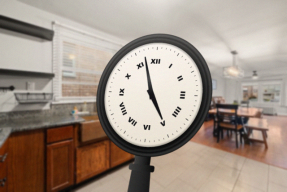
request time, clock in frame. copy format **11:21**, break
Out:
**4:57**
